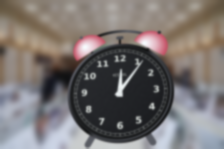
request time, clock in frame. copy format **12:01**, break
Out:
**12:06**
